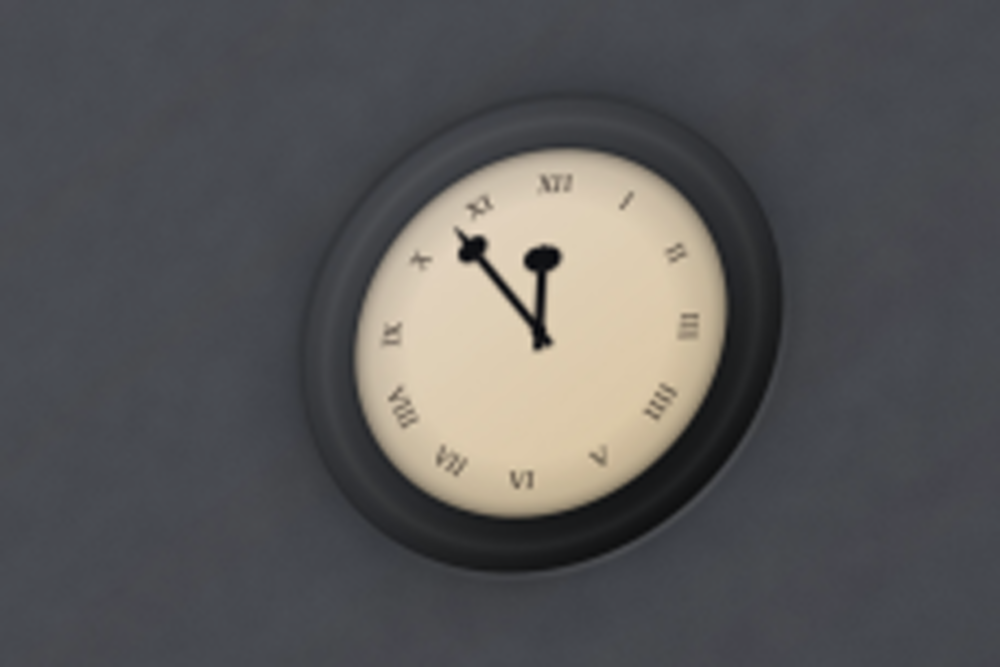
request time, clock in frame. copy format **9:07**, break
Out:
**11:53**
